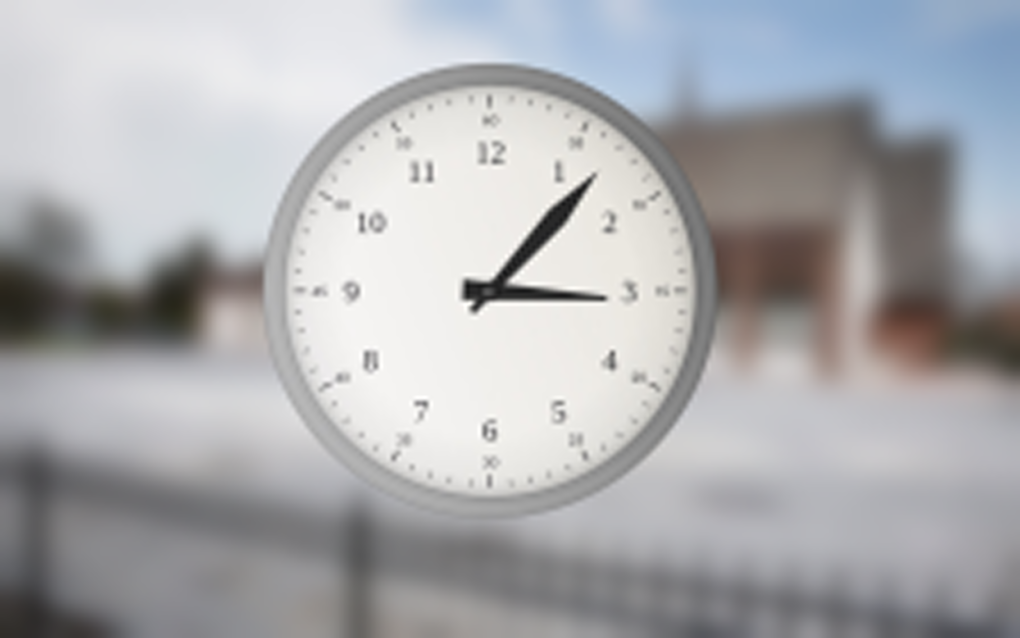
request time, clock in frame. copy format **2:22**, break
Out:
**3:07**
